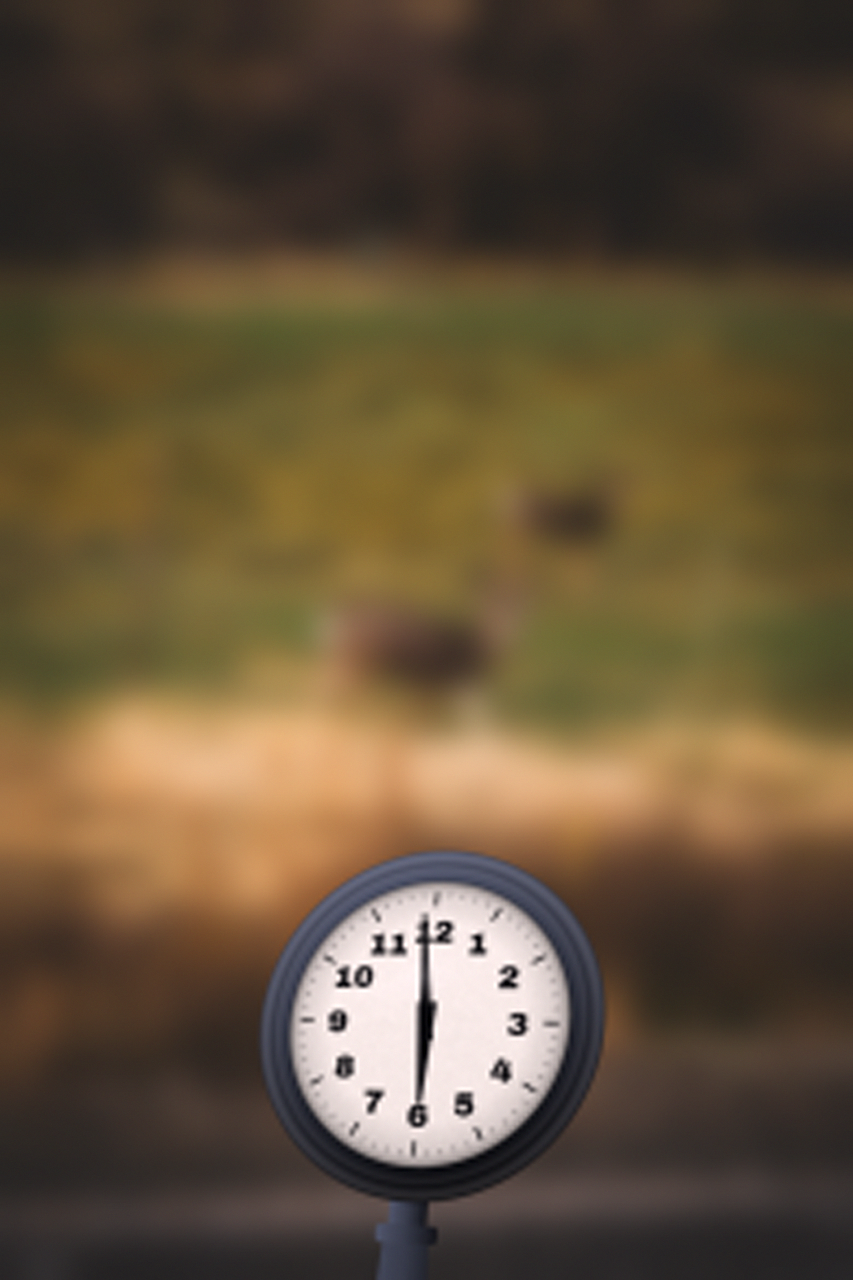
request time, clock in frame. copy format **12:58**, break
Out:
**5:59**
